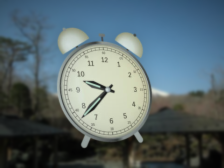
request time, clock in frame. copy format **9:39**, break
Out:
**9:38**
